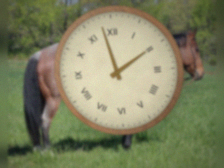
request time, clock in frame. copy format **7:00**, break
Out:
**1:58**
